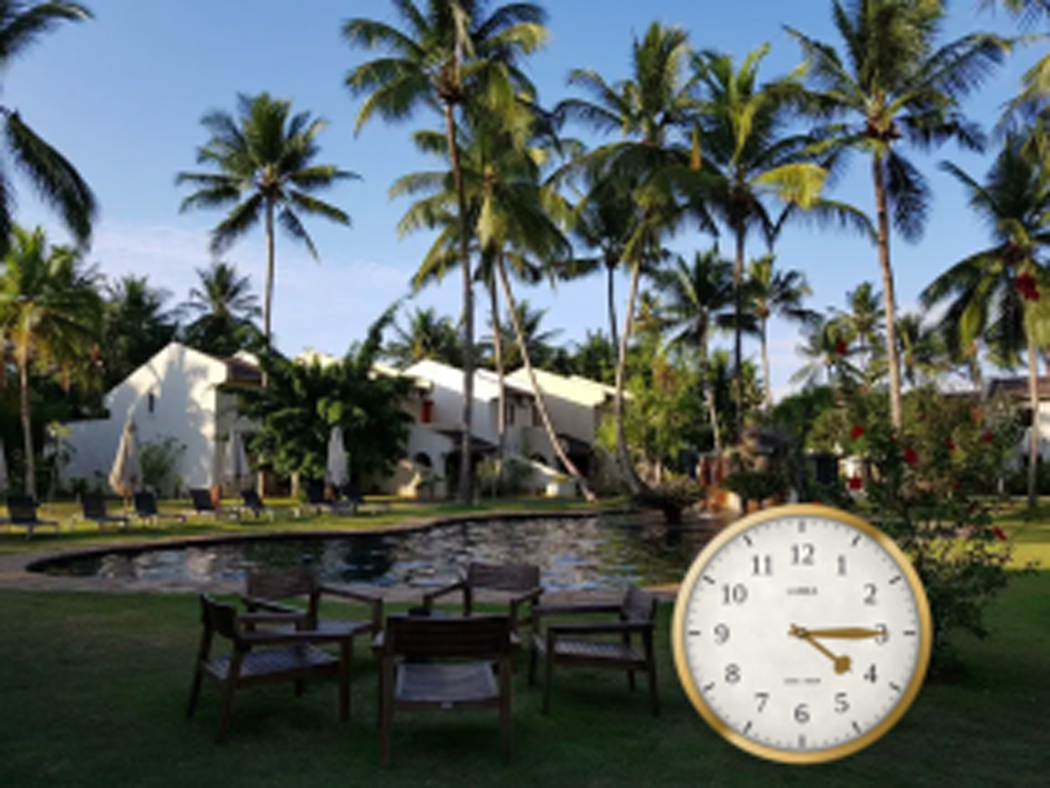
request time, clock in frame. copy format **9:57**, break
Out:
**4:15**
